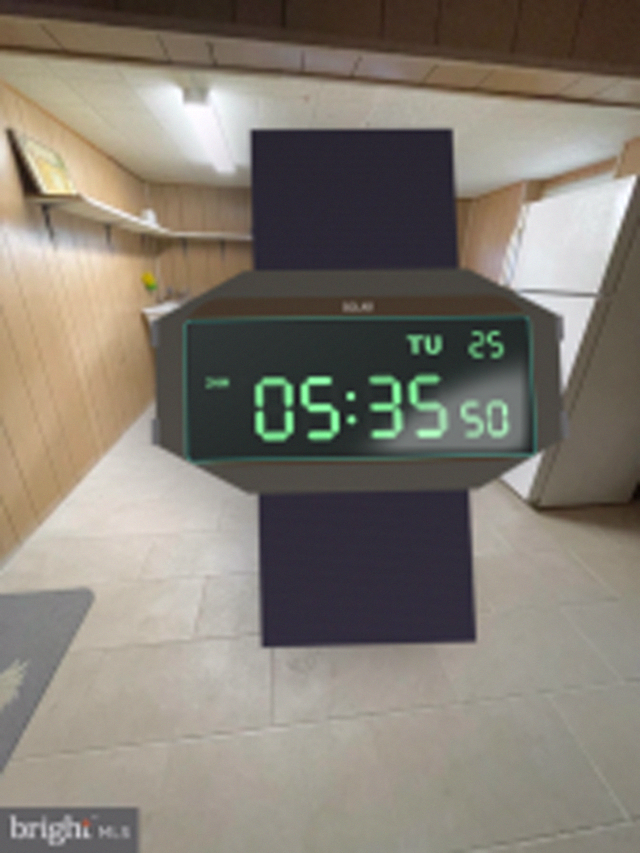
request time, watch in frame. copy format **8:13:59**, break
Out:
**5:35:50**
